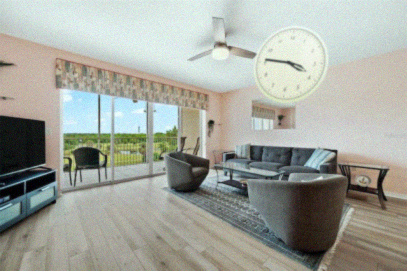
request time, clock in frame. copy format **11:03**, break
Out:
**3:46**
